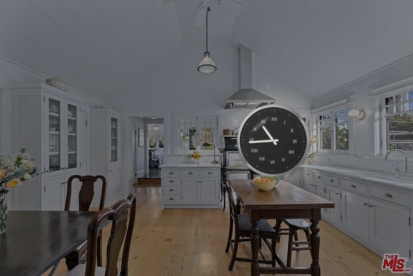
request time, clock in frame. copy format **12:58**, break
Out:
**10:44**
